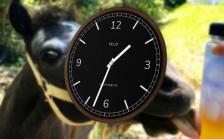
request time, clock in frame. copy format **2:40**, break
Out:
**1:33**
